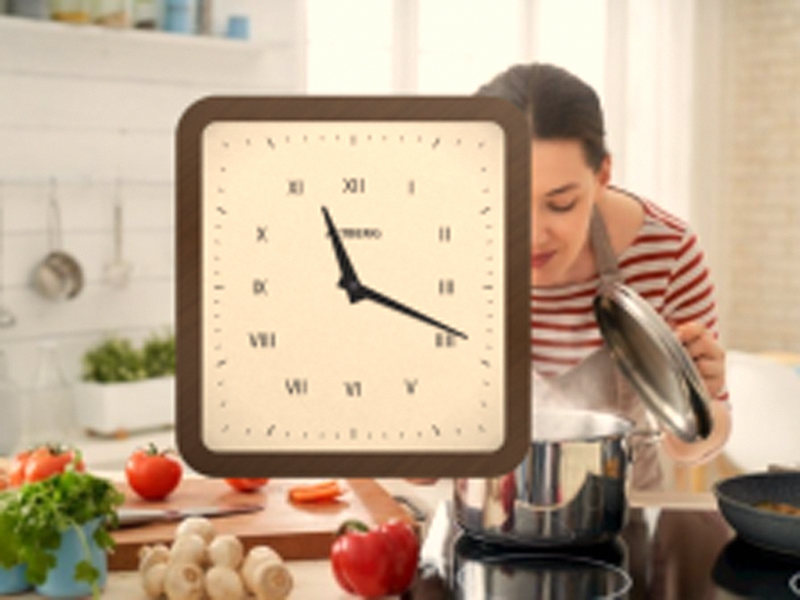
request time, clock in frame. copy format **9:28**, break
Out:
**11:19**
